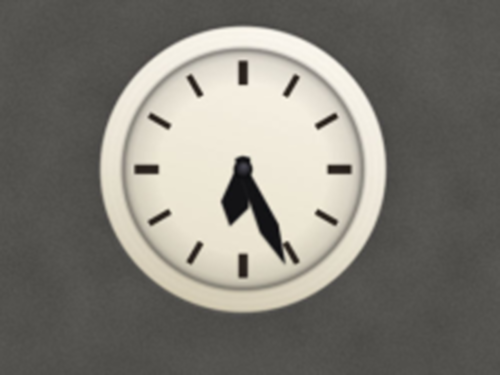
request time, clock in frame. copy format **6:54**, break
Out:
**6:26**
